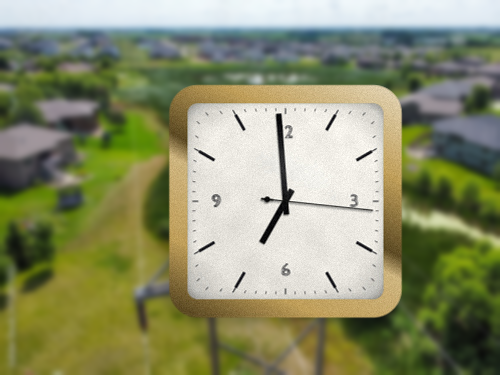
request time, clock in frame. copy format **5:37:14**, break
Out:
**6:59:16**
